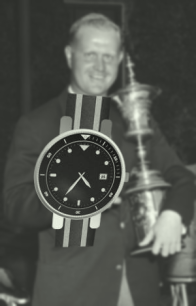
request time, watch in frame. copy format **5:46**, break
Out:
**4:36**
